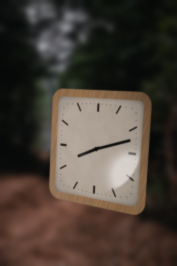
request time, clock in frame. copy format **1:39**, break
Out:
**8:12**
